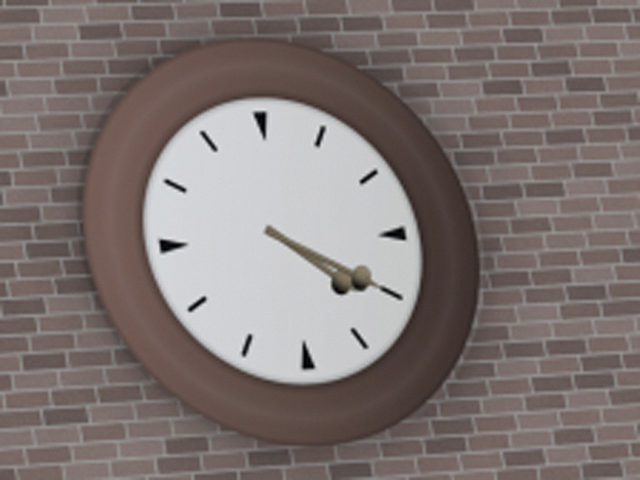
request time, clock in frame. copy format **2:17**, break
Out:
**4:20**
